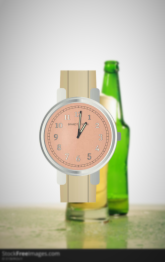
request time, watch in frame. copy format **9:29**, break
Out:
**1:01**
